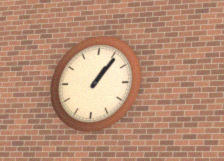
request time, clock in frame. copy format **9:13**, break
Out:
**1:06**
